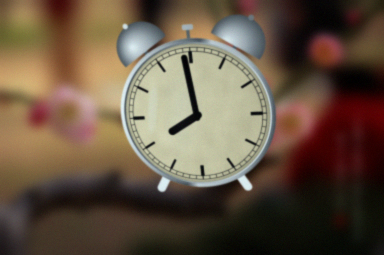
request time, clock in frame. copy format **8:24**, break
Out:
**7:59**
